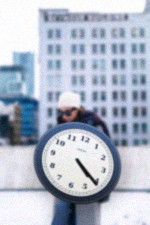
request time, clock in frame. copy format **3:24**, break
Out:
**4:21**
